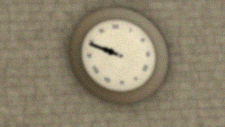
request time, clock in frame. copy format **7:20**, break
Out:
**9:49**
